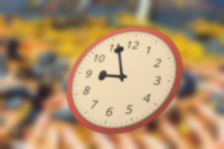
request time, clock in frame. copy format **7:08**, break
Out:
**8:56**
